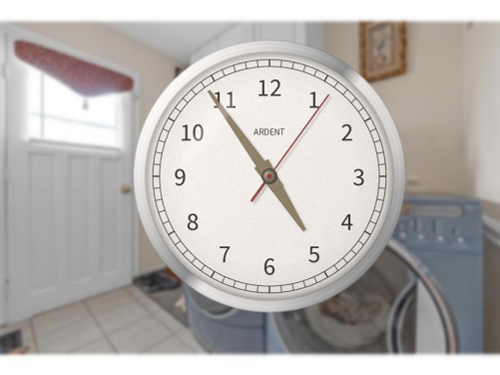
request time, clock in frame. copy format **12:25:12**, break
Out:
**4:54:06**
